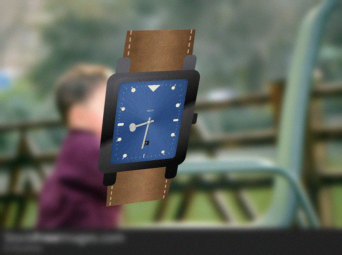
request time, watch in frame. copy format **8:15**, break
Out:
**8:31**
